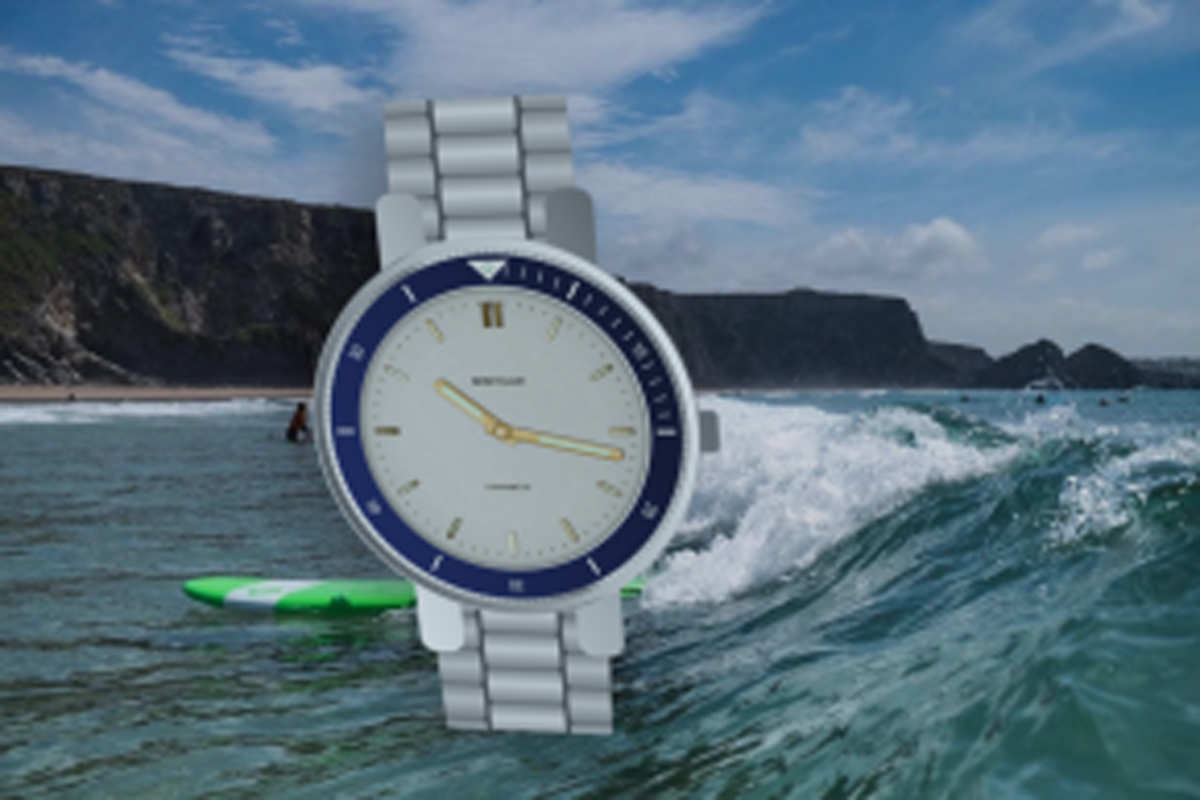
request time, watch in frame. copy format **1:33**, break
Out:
**10:17**
